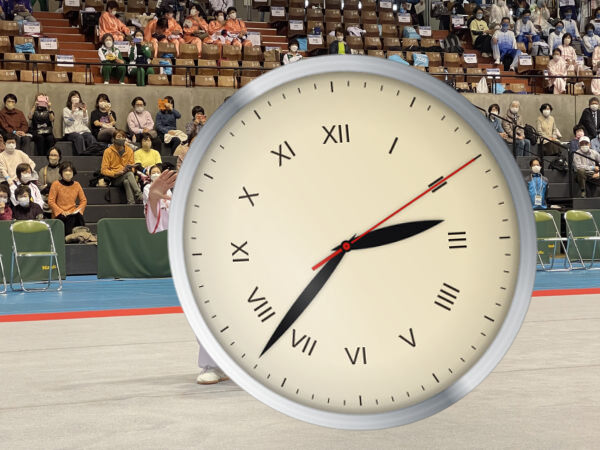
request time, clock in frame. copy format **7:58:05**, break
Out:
**2:37:10**
